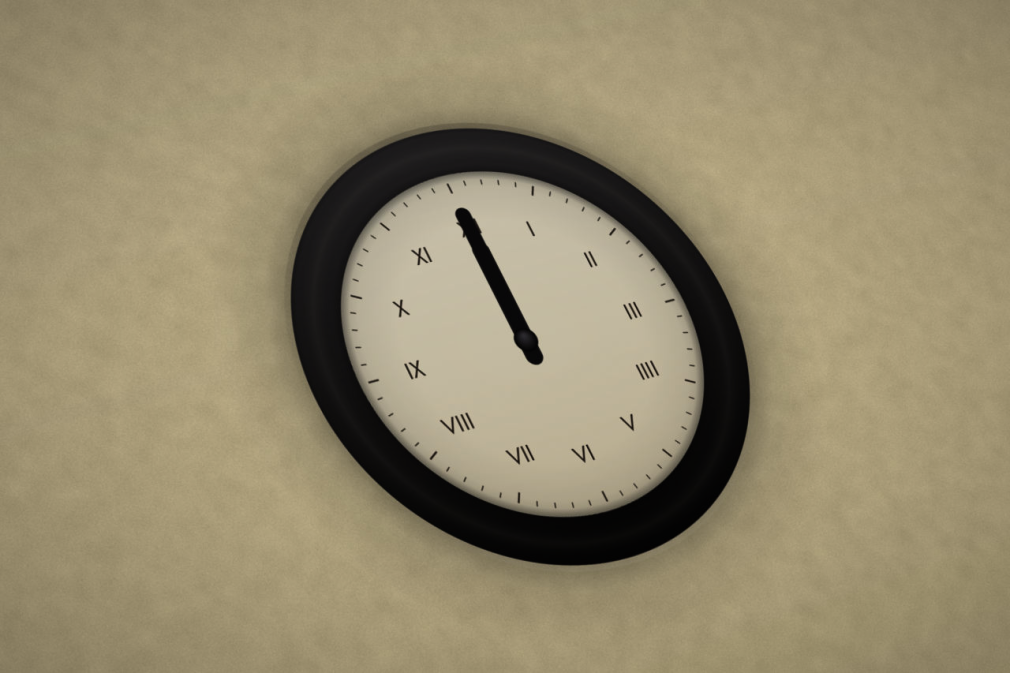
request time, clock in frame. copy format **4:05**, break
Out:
**12:00**
